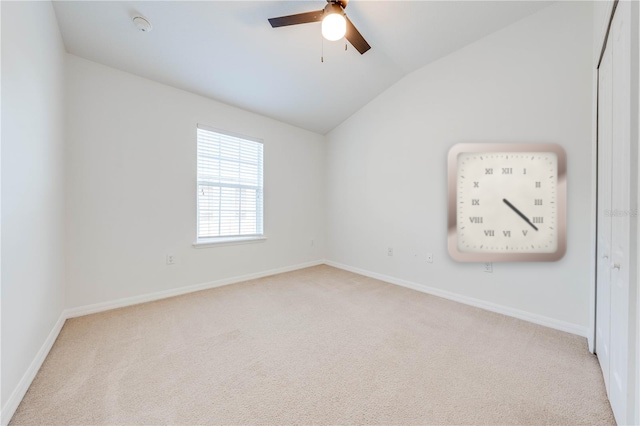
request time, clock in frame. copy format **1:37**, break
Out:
**4:22**
